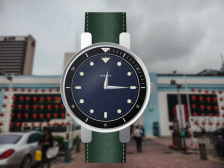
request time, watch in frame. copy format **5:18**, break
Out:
**12:15**
